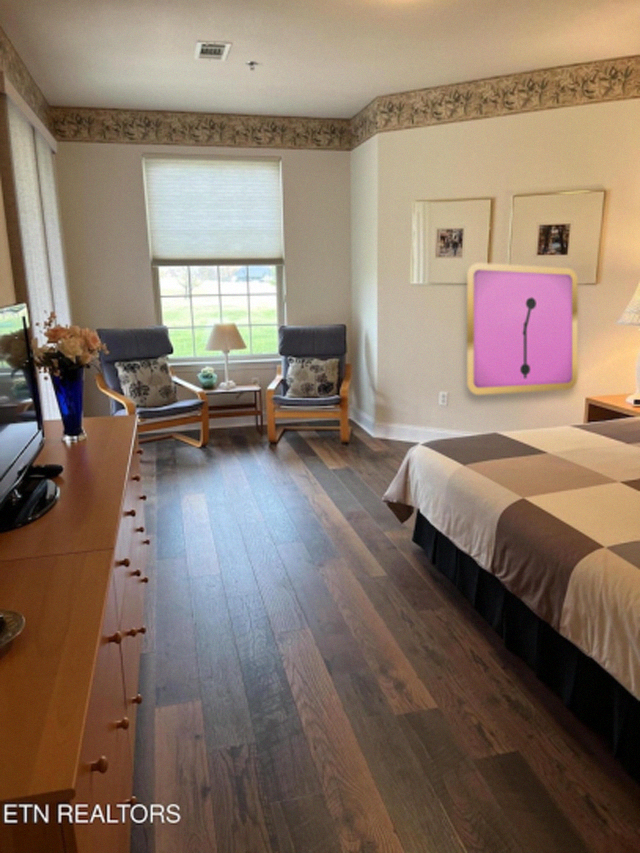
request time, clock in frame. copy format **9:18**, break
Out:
**12:30**
